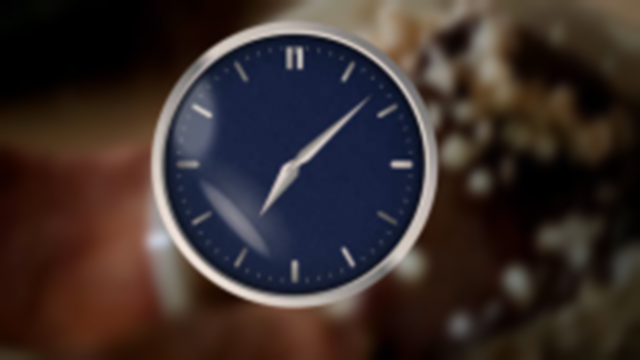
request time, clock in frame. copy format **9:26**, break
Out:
**7:08**
